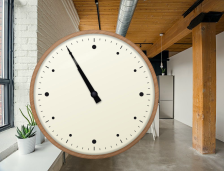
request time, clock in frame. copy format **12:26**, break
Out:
**10:55**
